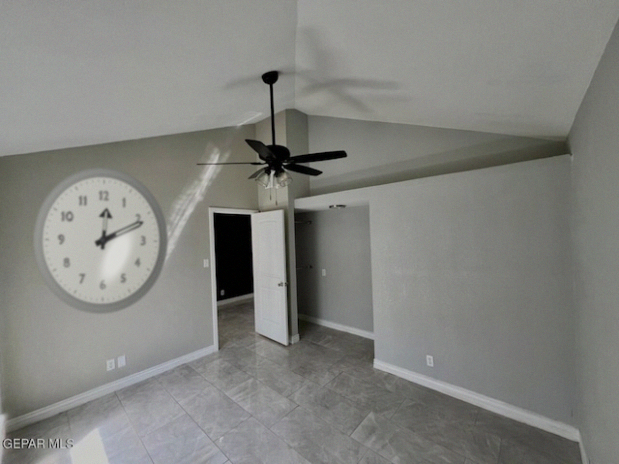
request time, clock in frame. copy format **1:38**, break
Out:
**12:11**
